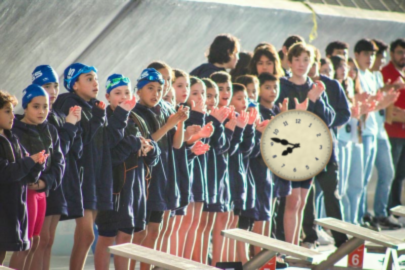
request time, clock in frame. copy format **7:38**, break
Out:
**7:47**
